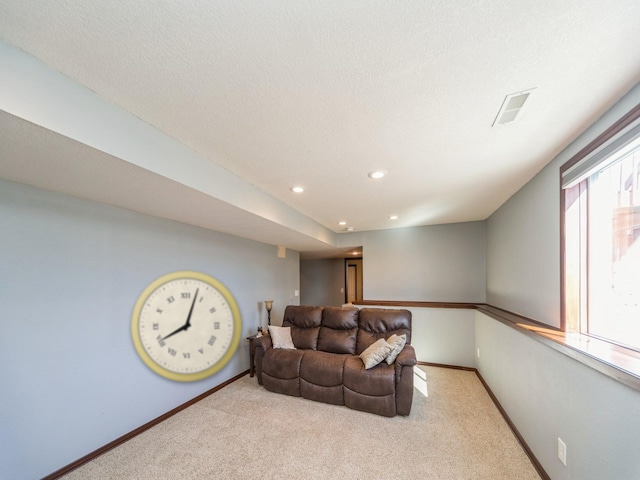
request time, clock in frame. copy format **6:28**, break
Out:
**8:03**
